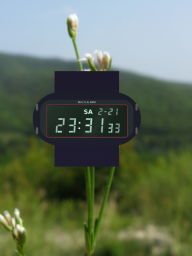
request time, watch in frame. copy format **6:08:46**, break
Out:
**23:31:33**
